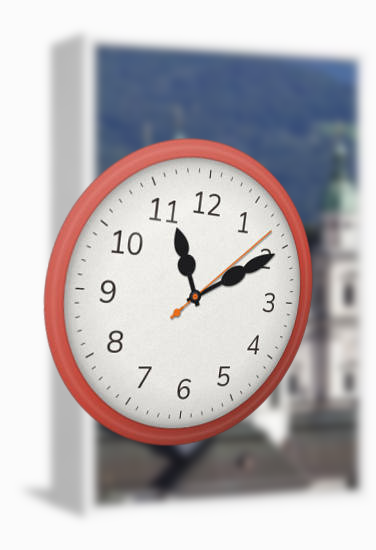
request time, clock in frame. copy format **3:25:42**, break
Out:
**11:10:08**
